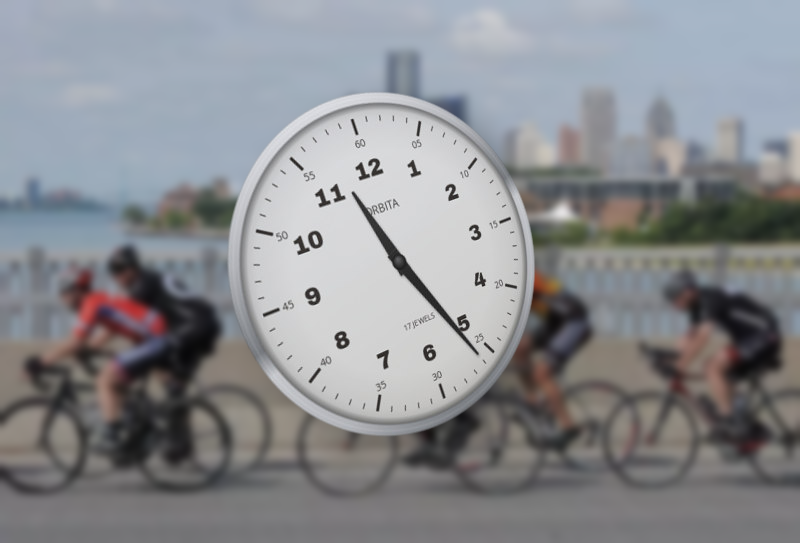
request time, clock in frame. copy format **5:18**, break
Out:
**11:26**
